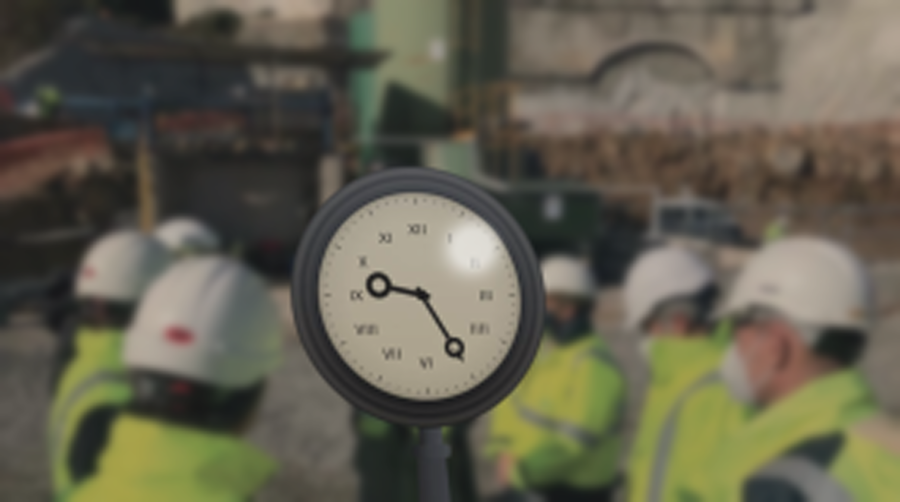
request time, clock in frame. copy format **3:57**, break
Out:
**9:25**
